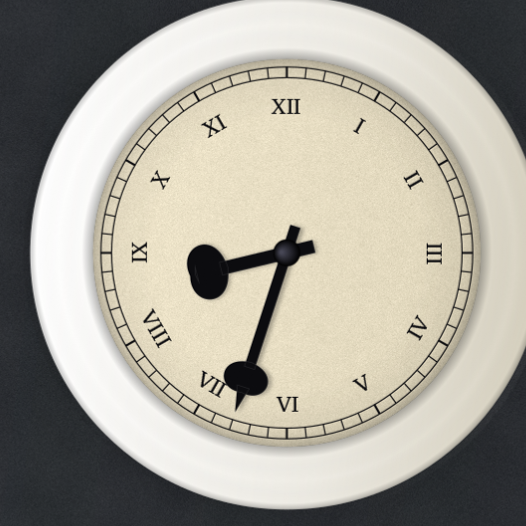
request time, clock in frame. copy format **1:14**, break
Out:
**8:33**
